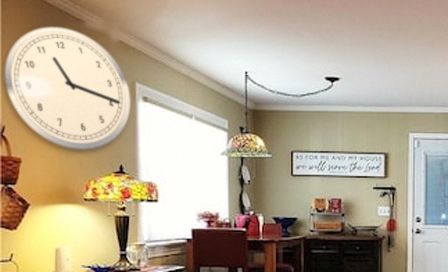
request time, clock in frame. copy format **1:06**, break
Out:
**11:19**
